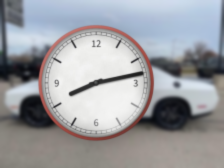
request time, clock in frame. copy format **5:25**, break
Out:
**8:13**
